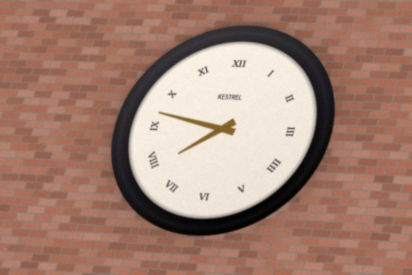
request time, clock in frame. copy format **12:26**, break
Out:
**7:47**
